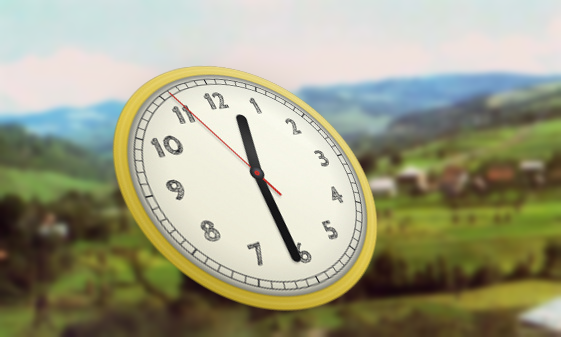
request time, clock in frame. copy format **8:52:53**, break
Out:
**12:30:56**
